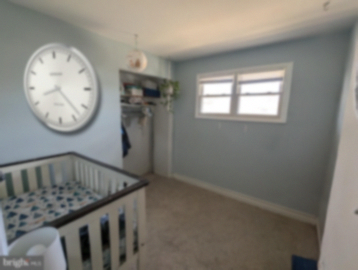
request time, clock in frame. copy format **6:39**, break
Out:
**8:23**
